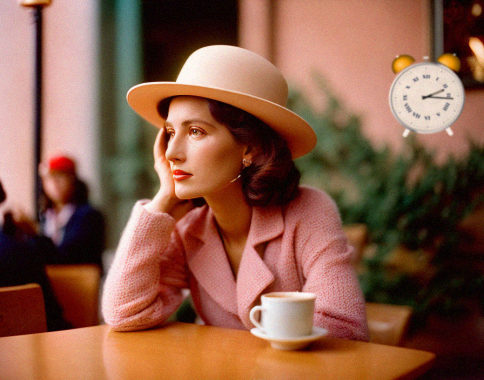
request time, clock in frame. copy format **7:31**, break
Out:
**2:16**
